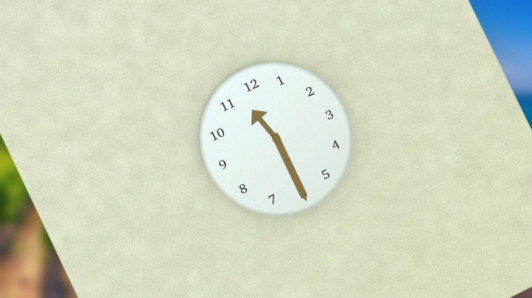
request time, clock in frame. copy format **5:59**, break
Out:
**11:30**
